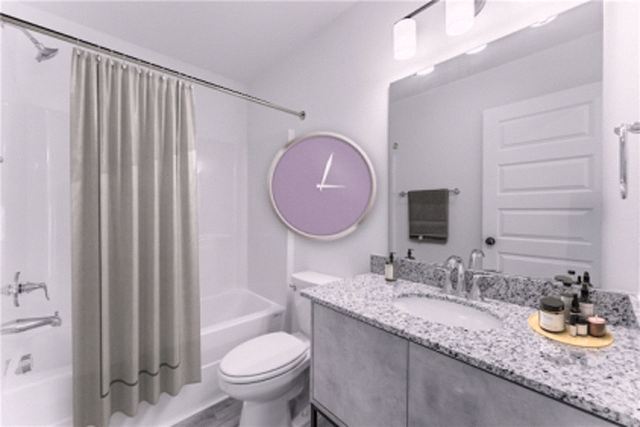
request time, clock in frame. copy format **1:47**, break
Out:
**3:03**
